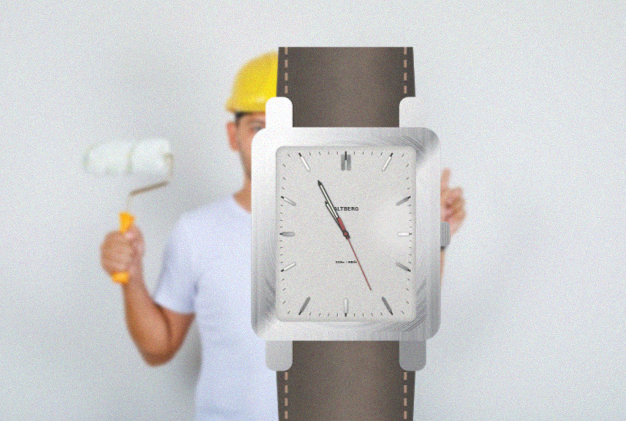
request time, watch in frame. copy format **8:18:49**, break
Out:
**10:55:26**
